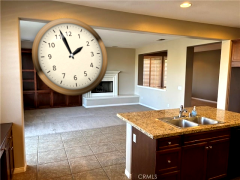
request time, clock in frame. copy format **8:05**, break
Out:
**1:57**
